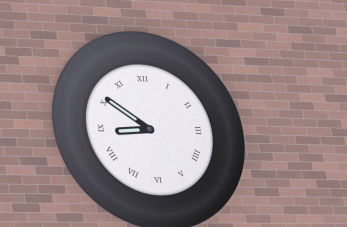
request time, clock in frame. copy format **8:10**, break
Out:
**8:51**
